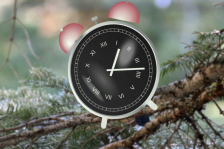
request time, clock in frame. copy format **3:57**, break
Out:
**1:18**
